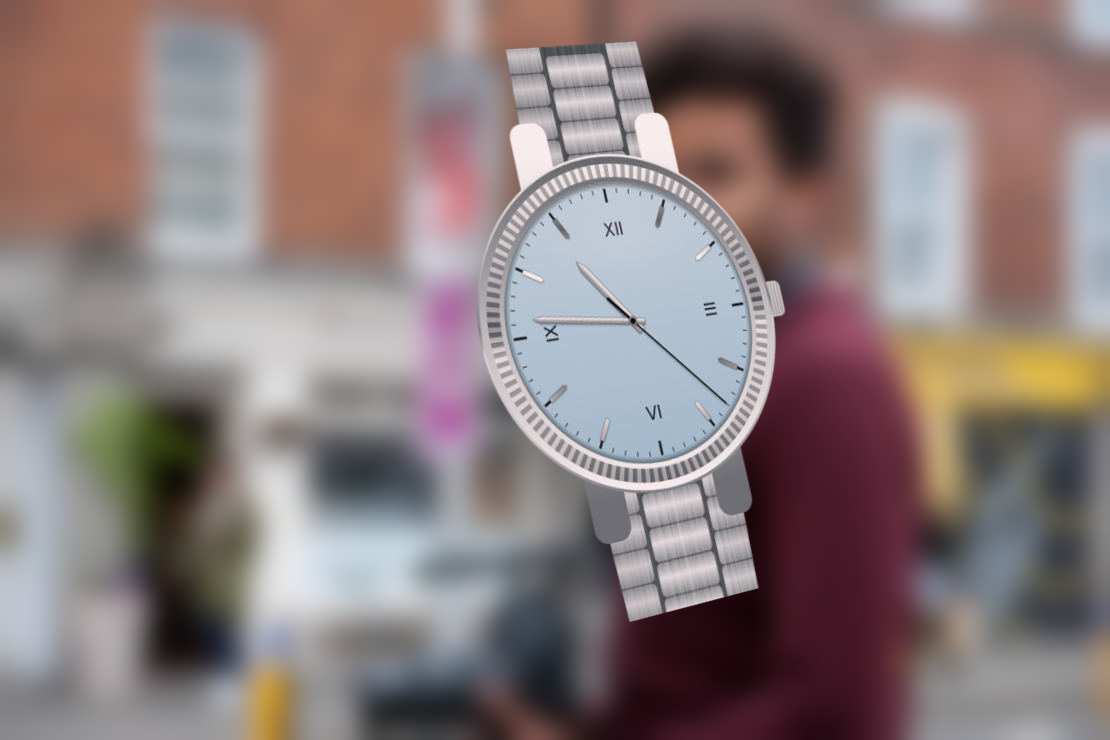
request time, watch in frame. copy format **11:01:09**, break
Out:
**10:46:23**
